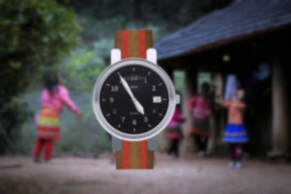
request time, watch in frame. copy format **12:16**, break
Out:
**4:55**
